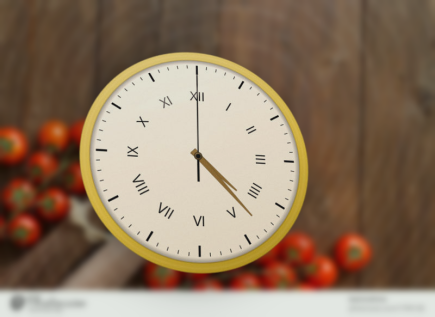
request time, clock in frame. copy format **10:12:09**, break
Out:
**4:23:00**
